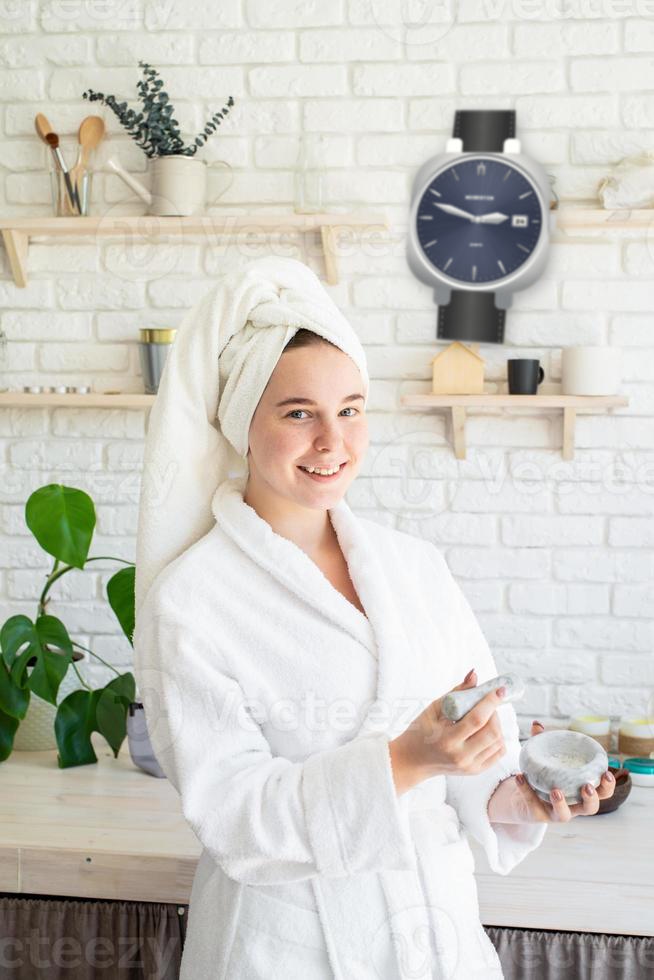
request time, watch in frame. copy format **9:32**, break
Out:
**2:48**
